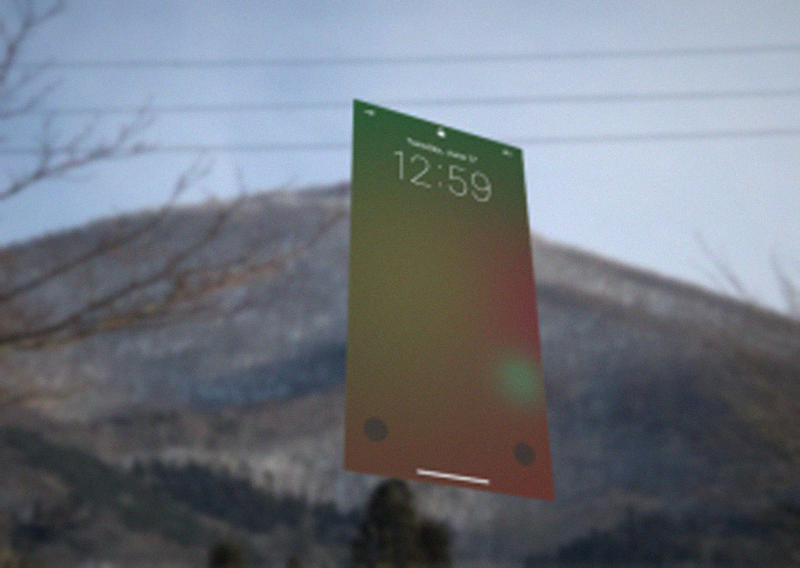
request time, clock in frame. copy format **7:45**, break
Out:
**12:59**
